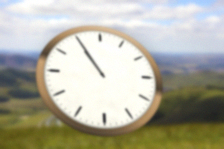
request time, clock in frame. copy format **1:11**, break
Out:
**10:55**
